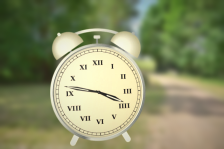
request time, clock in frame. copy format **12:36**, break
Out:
**3:47**
